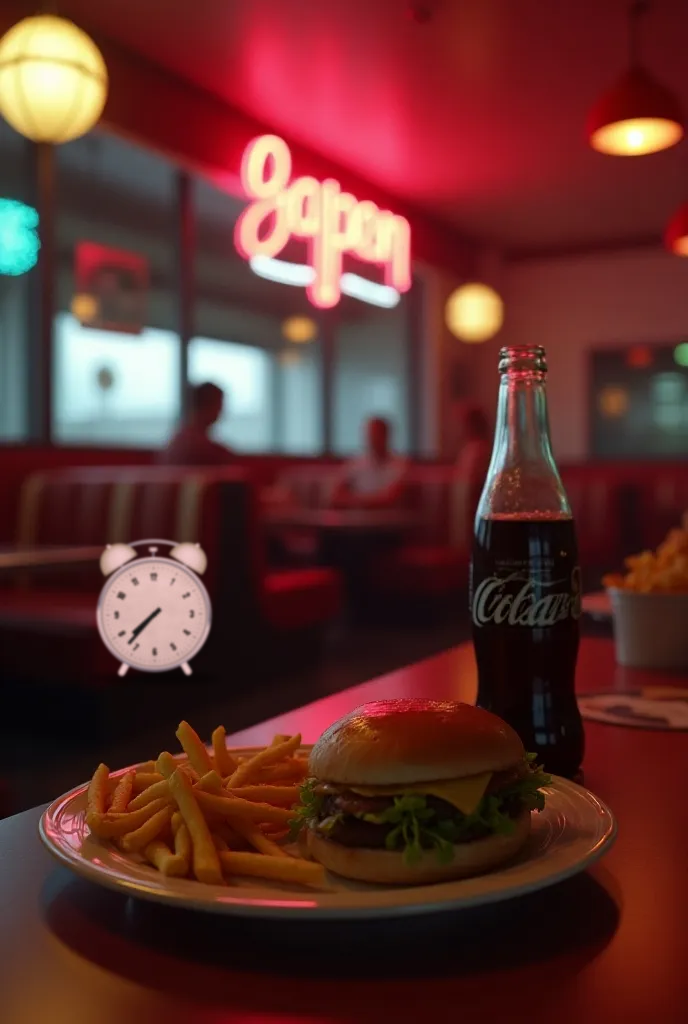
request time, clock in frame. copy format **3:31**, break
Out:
**7:37**
